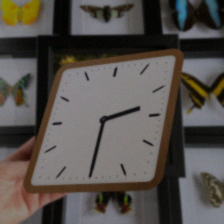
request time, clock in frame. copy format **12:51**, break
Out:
**2:30**
